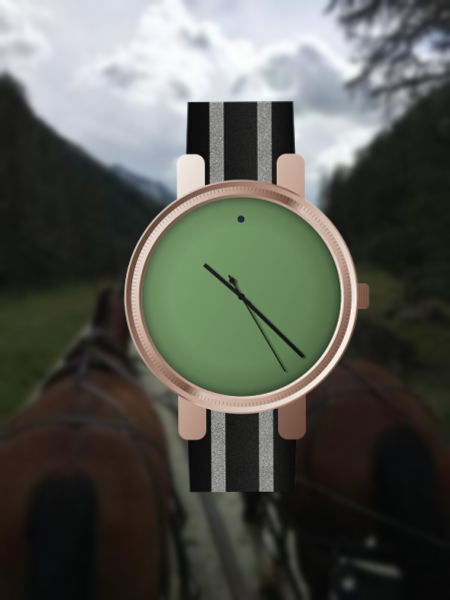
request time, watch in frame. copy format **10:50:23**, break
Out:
**10:22:25**
